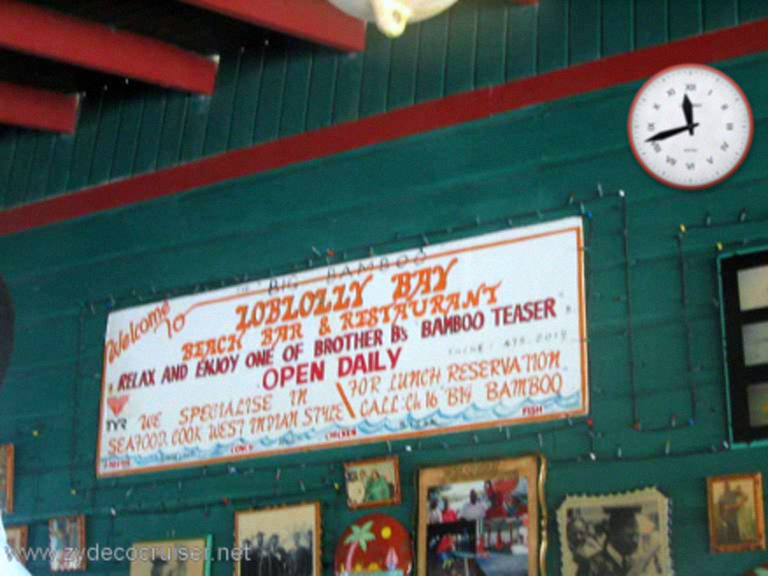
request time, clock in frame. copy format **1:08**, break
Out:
**11:42**
